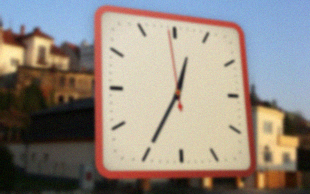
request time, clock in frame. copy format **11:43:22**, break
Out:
**12:34:59**
